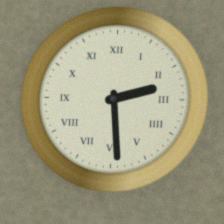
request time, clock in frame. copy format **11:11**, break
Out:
**2:29**
